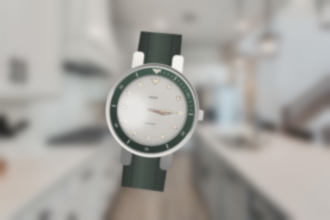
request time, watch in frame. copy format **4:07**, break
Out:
**3:15**
